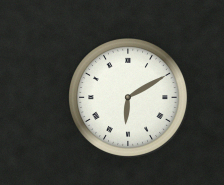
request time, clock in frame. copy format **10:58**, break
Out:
**6:10**
